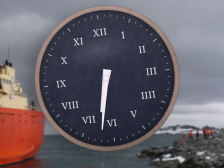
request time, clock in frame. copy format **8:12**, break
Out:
**6:32**
